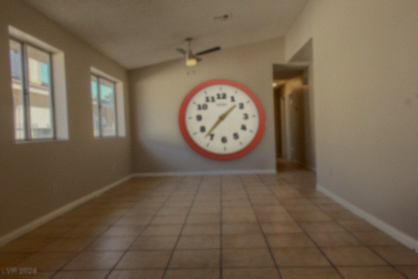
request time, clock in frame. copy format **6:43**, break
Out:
**1:37**
